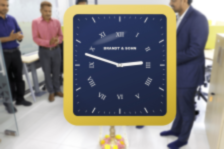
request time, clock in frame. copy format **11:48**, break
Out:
**2:48**
